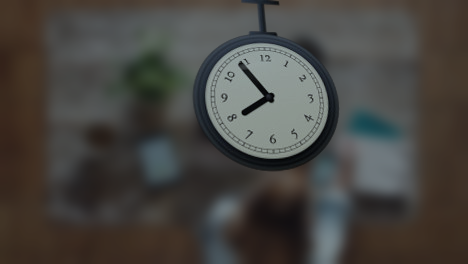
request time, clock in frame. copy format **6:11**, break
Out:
**7:54**
